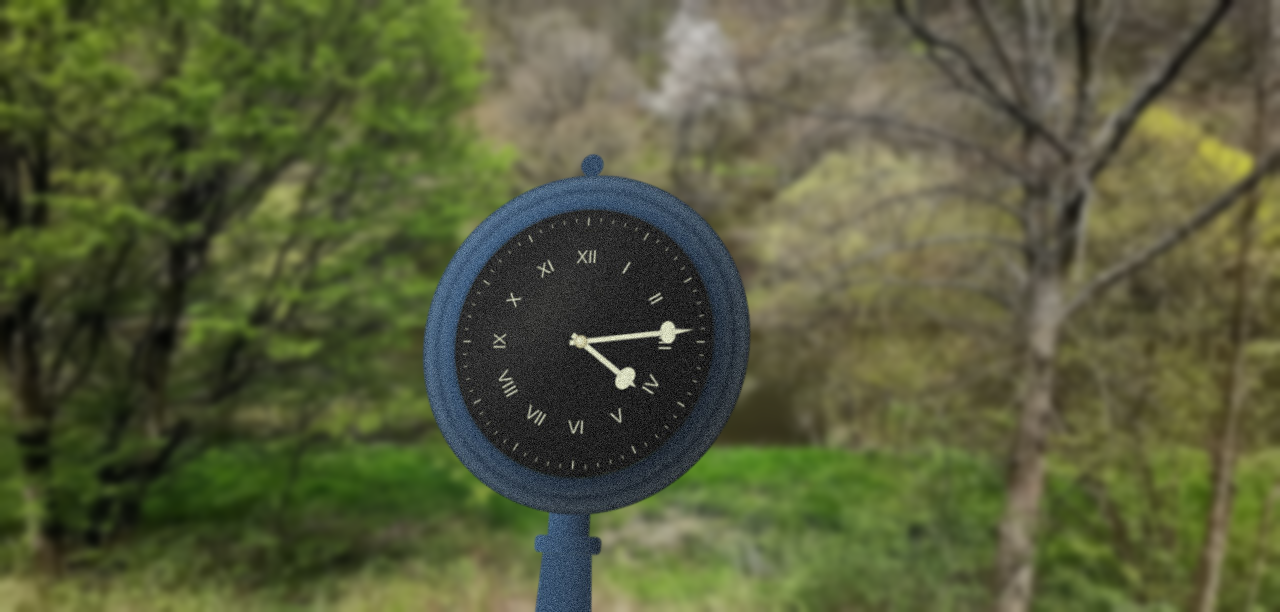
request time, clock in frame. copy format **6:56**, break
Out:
**4:14**
